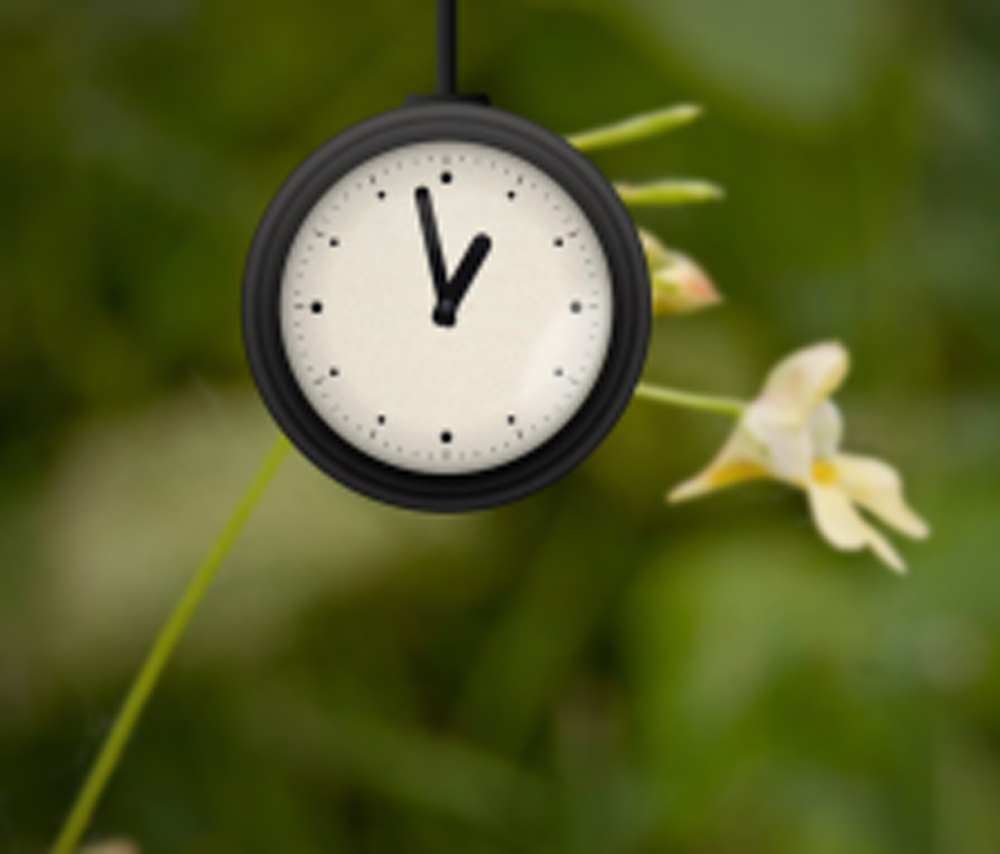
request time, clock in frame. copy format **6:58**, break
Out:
**12:58**
